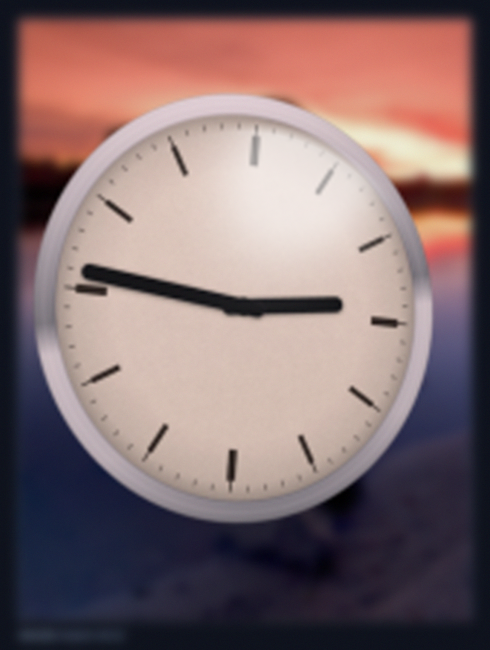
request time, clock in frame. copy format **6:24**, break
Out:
**2:46**
